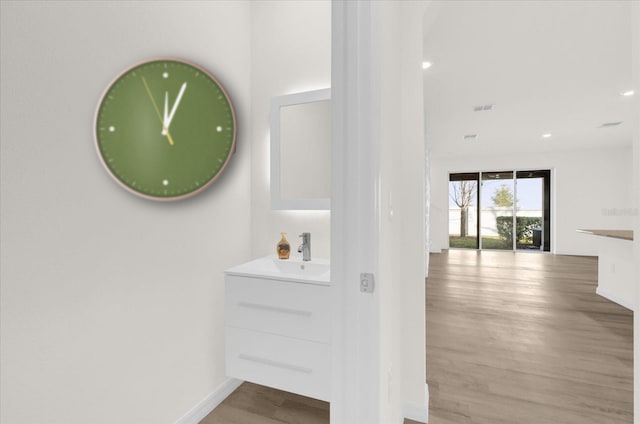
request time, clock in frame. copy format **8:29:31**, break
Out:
**12:03:56**
